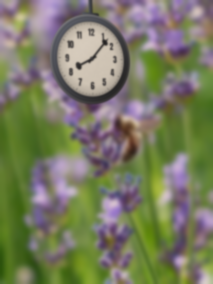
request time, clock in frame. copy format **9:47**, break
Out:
**8:07**
